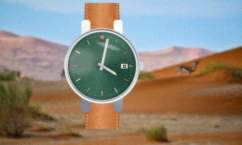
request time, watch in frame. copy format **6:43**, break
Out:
**4:02**
